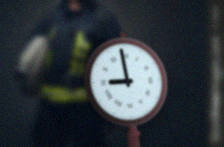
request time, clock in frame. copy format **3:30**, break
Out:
**8:59**
